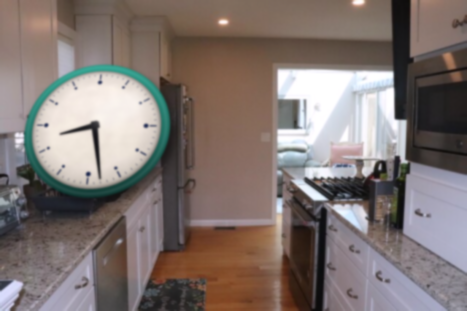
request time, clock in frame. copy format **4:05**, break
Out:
**8:28**
